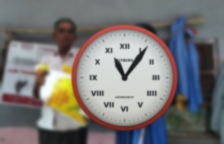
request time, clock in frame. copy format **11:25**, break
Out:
**11:06**
